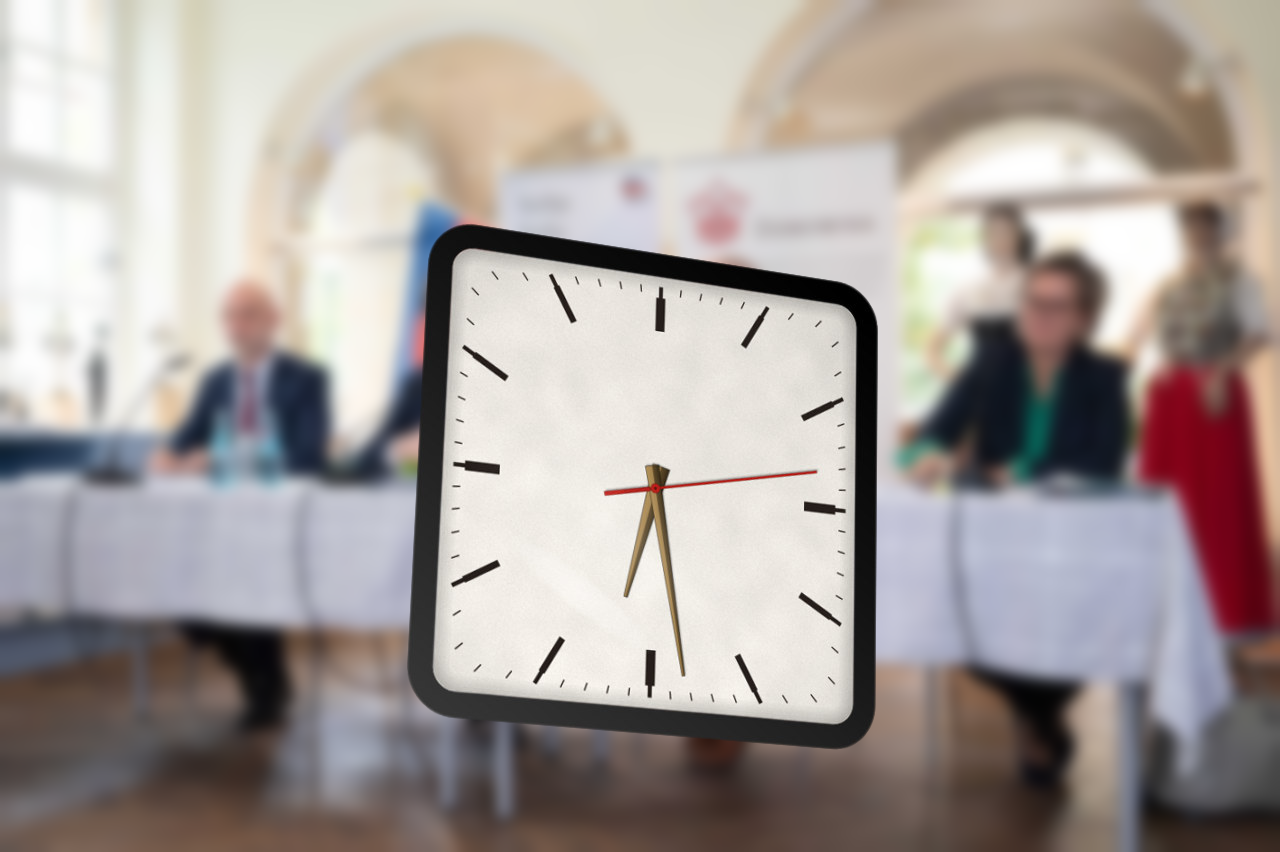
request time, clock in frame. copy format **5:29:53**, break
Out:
**6:28:13**
